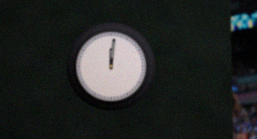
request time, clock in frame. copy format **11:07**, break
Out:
**12:01**
